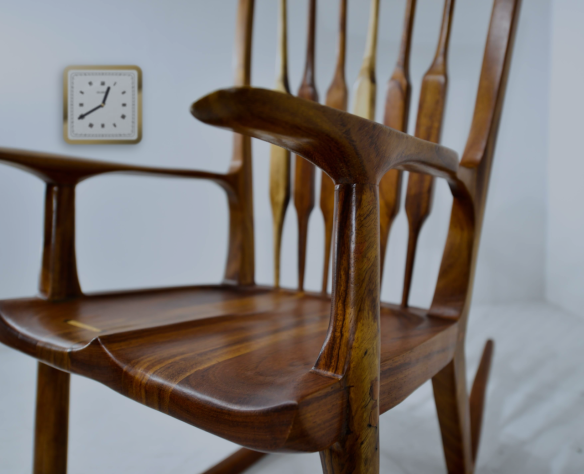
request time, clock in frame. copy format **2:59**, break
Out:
**12:40**
